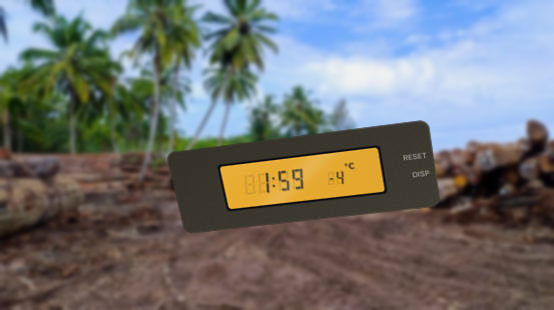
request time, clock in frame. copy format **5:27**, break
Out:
**1:59**
